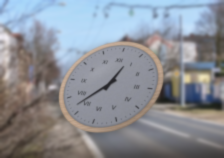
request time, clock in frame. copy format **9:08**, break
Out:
**12:37**
